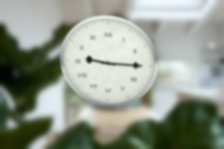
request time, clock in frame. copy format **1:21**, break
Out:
**9:15**
